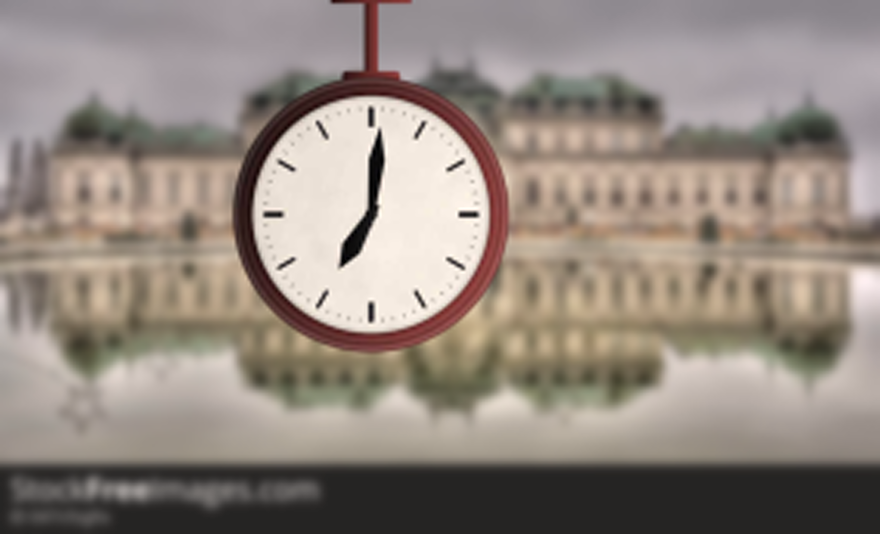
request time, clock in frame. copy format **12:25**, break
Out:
**7:01**
